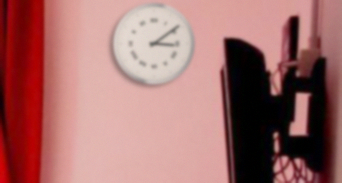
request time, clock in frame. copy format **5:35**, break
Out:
**3:09**
